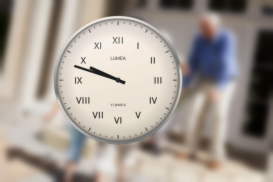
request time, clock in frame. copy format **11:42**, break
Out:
**9:48**
